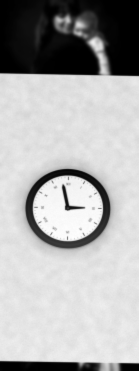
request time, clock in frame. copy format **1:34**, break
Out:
**2:58**
